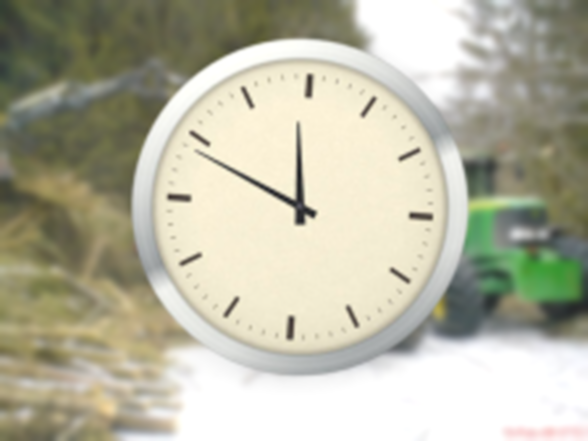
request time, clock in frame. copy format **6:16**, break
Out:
**11:49**
